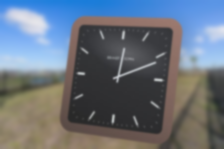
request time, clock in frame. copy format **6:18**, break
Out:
**12:11**
